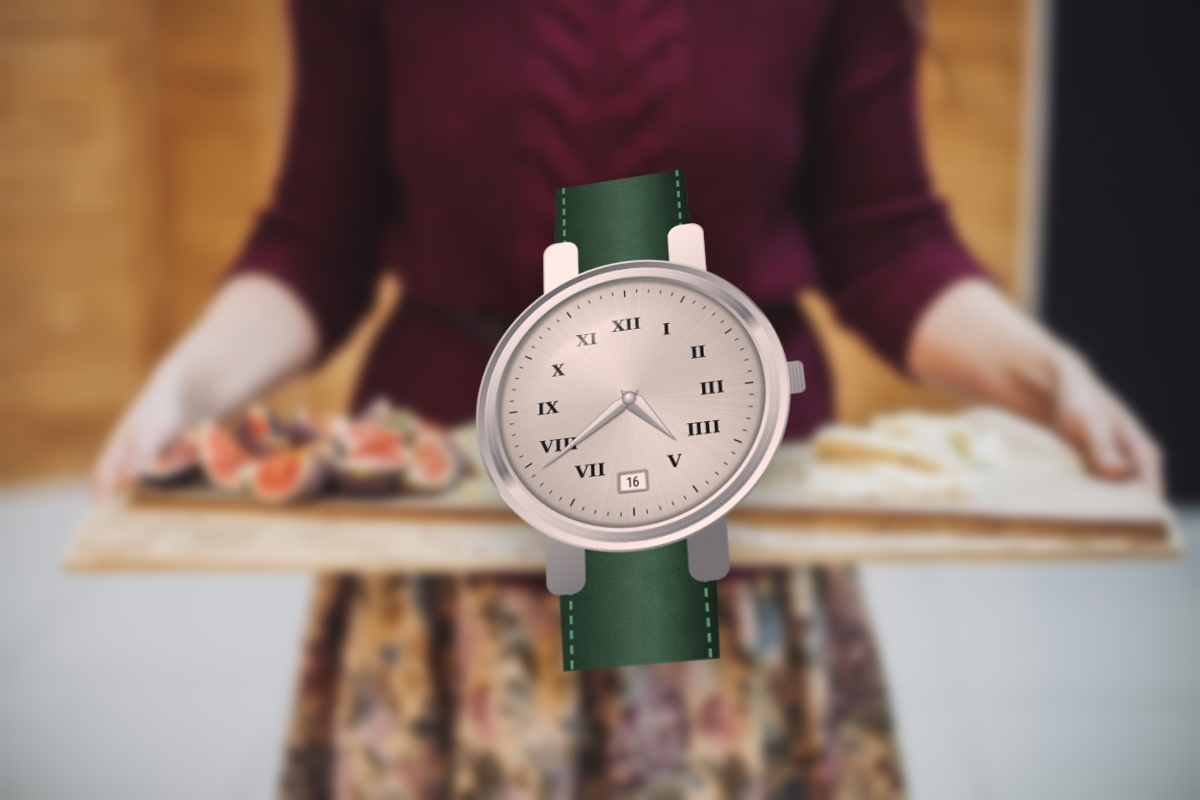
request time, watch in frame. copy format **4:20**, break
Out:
**4:39**
